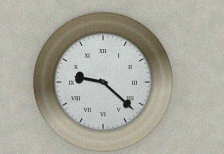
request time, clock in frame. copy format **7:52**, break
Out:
**9:22**
